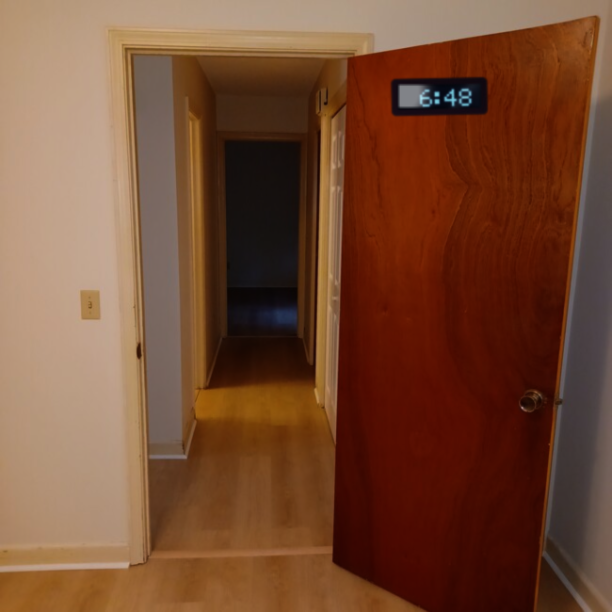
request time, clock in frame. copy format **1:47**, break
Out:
**6:48**
